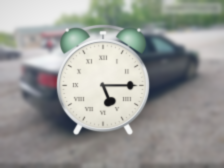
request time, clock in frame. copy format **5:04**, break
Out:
**5:15**
